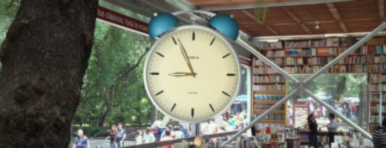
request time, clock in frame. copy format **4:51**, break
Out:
**8:56**
